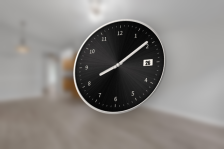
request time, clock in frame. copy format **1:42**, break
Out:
**8:09**
